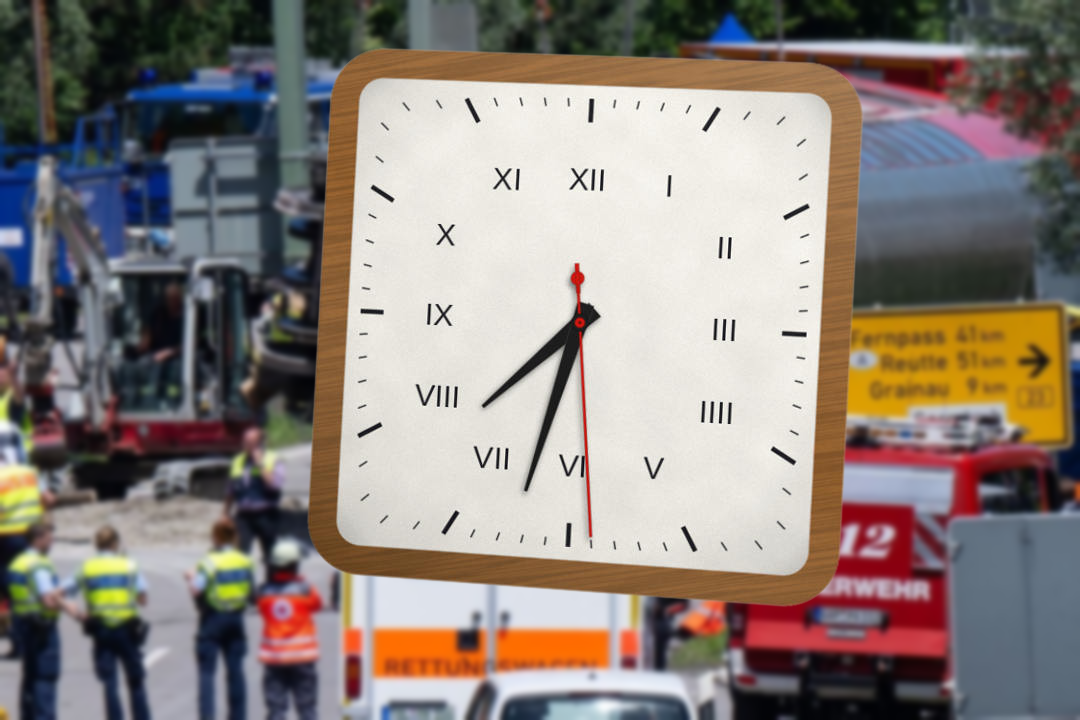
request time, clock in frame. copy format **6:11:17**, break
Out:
**7:32:29**
